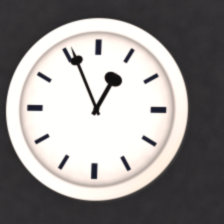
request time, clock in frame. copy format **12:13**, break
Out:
**12:56**
